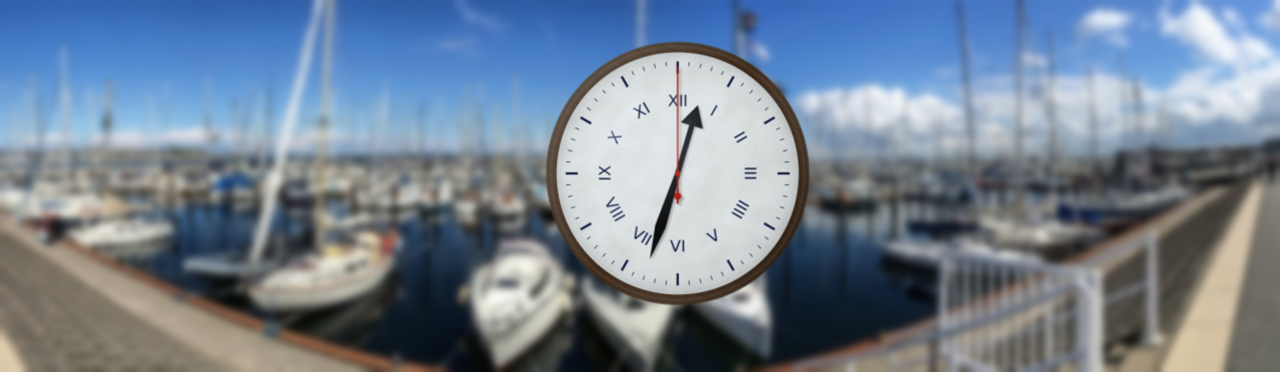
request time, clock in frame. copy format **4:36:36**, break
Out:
**12:33:00**
